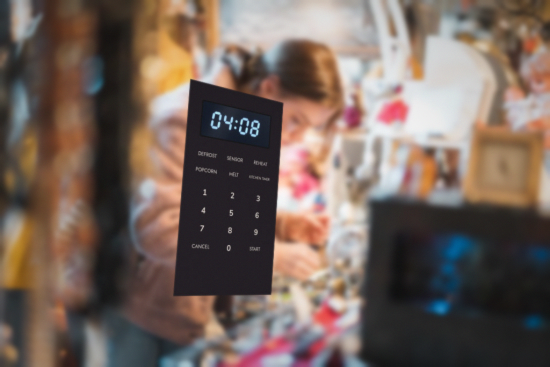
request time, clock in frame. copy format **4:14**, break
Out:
**4:08**
